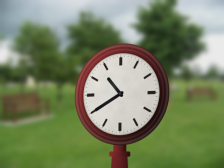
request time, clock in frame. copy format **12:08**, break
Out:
**10:40**
